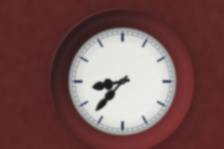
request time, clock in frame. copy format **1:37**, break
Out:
**8:37**
